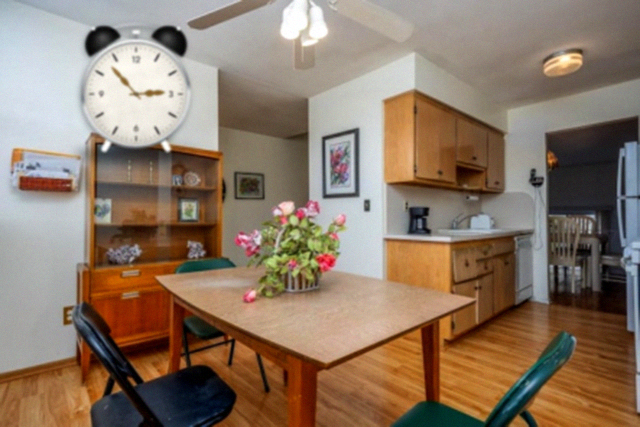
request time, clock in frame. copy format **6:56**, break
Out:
**2:53**
